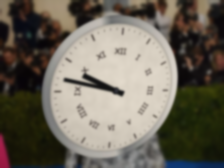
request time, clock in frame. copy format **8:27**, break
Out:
**9:47**
